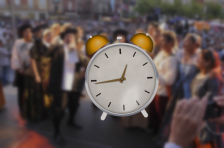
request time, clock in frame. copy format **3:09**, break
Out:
**12:44**
